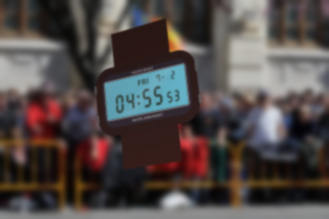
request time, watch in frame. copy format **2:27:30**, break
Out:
**4:55:53**
